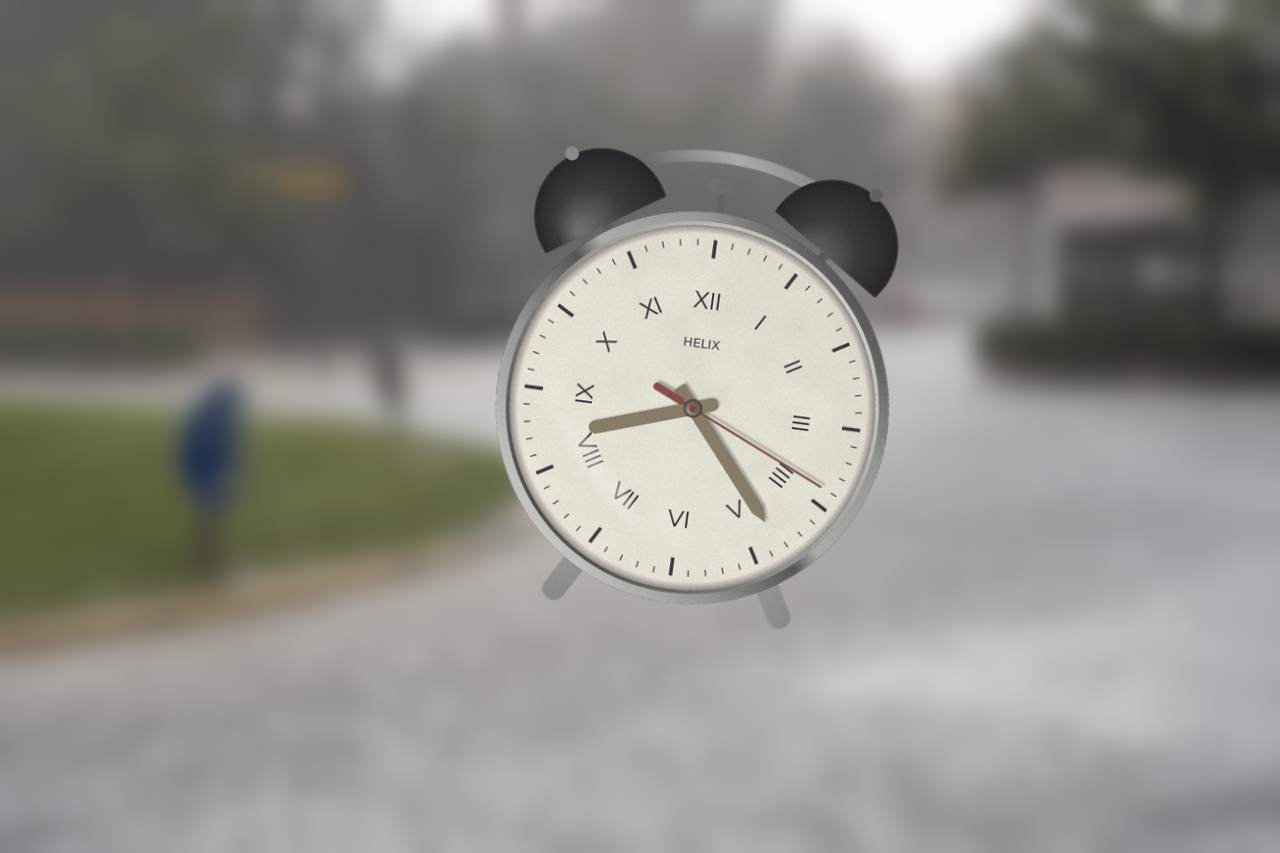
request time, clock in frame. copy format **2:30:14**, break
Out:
**8:23:19**
